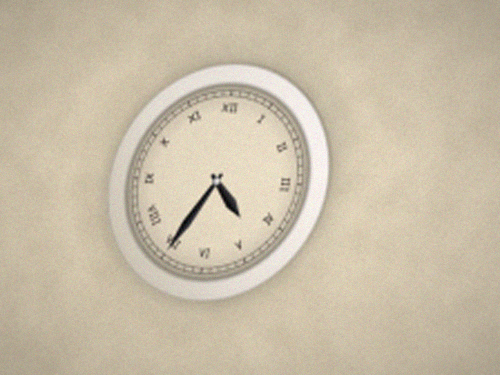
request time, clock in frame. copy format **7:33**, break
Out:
**4:35**
